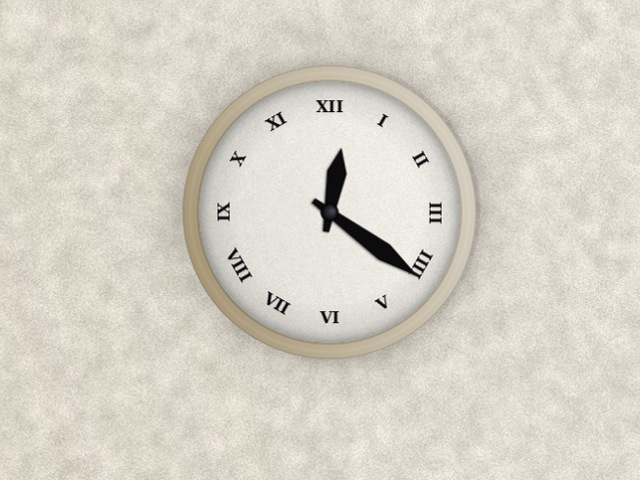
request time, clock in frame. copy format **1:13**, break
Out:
**12:21**
